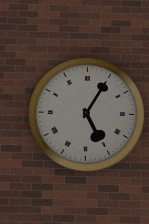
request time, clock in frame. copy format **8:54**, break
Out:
**5:05**
